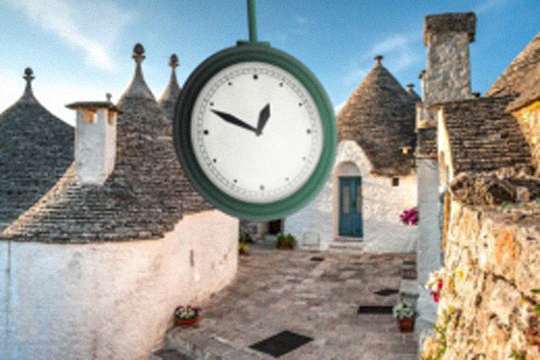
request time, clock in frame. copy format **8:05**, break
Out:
**12:49**
